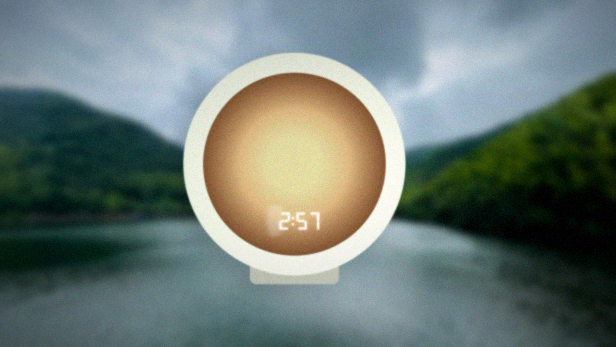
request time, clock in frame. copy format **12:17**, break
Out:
**2:57**
